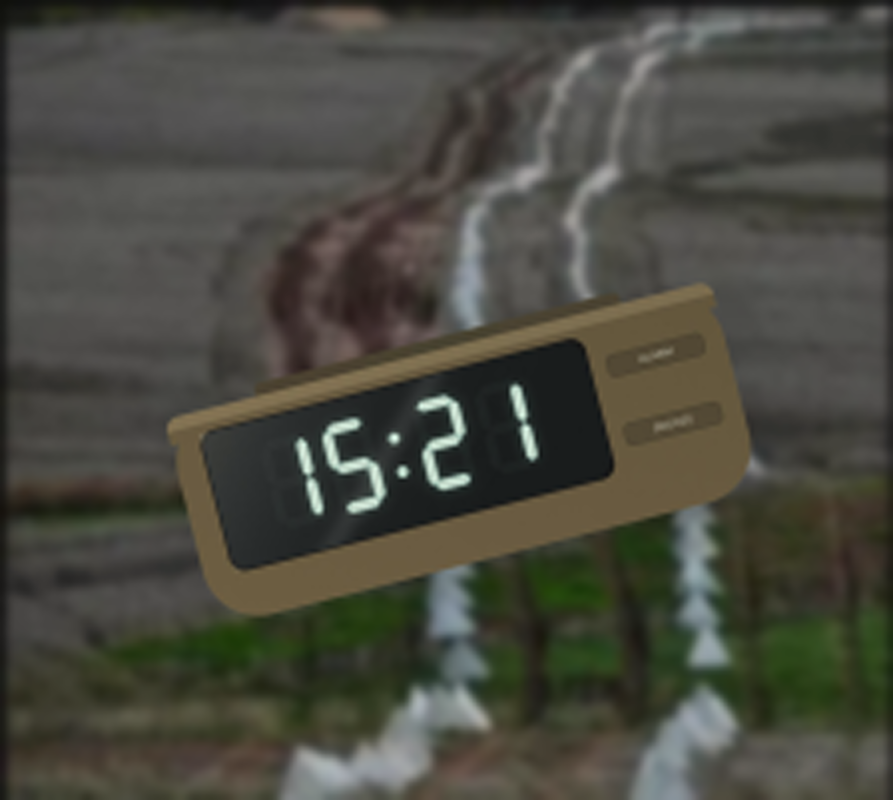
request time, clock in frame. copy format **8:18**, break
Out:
**15:21**
